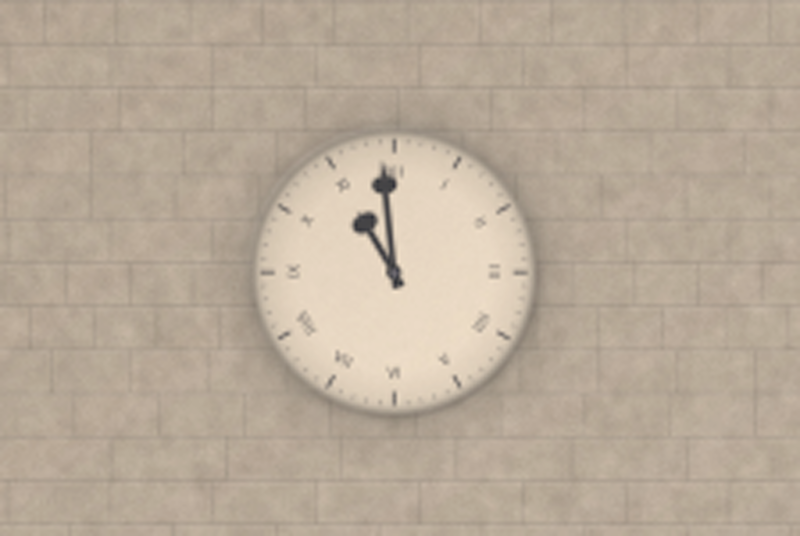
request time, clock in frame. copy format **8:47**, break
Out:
**10:59**
